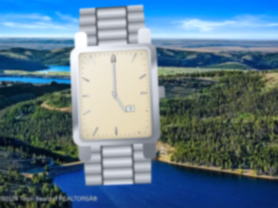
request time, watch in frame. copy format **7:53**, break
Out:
**5:00**
